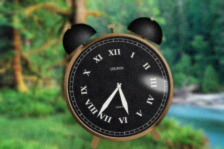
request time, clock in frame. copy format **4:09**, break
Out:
**5:37**
